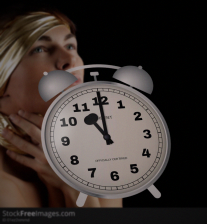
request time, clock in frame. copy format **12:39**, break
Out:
**11:00**
